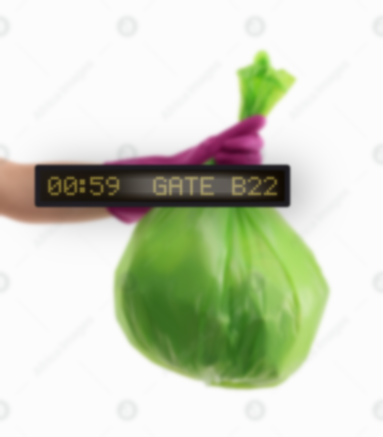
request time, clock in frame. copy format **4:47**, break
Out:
**0:59**
